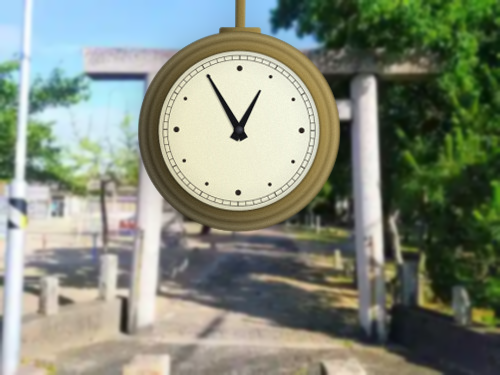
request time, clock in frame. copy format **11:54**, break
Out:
**12:55**
